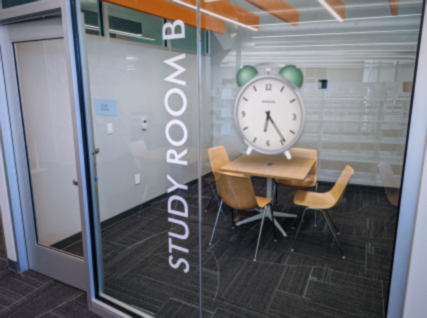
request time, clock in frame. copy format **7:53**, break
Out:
**6:24**
